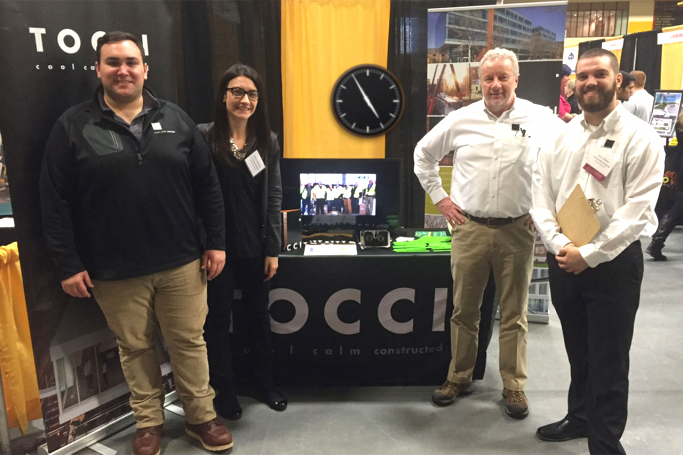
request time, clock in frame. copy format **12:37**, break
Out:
**4:55**
